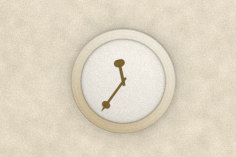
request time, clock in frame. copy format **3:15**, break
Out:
**11:36**
